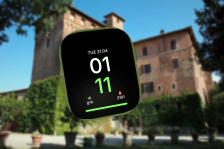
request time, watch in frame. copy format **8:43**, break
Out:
**1:11**
